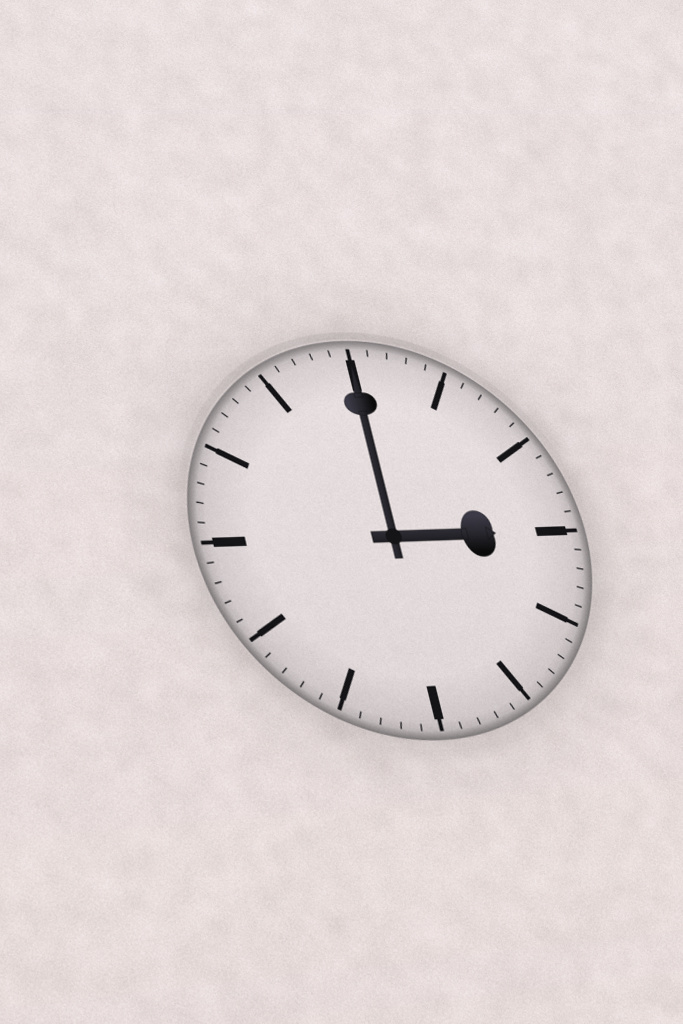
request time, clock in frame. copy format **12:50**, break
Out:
**3:00**
